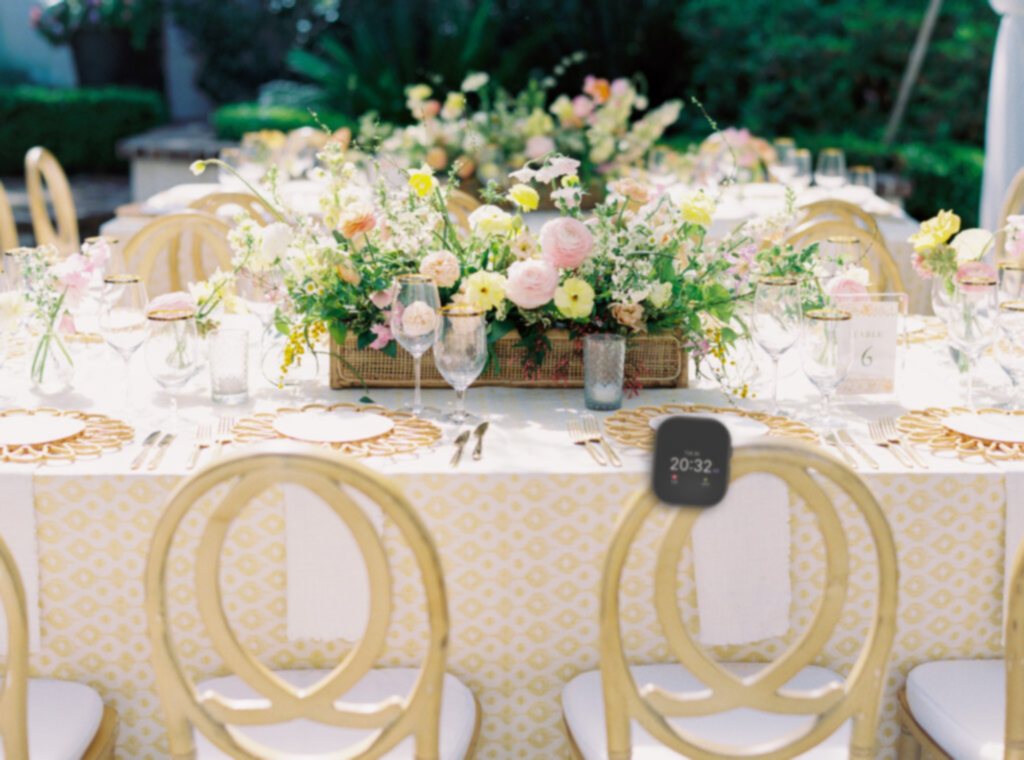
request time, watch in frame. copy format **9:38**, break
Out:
**20:32**
